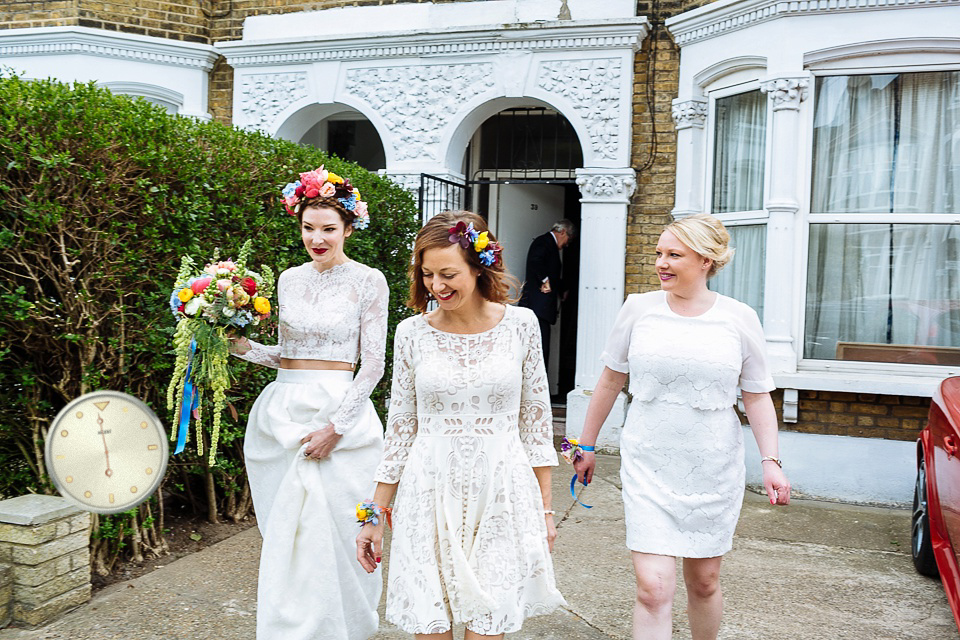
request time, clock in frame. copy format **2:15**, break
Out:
**5:59**
